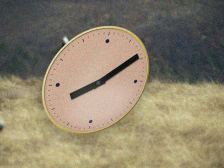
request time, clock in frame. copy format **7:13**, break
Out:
**8:09**
